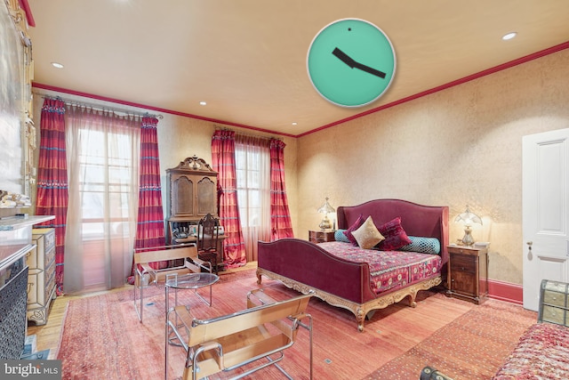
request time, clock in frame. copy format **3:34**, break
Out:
**10:19**
